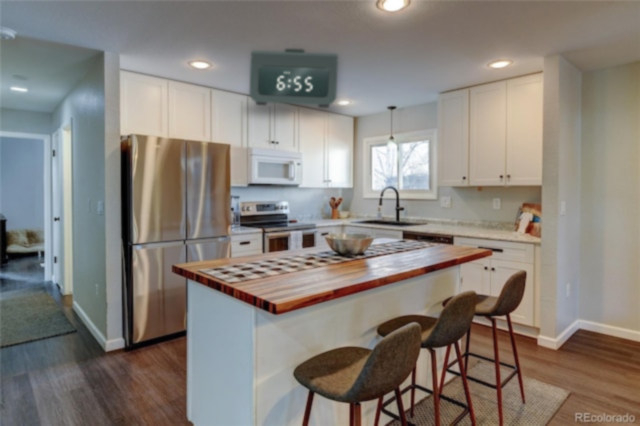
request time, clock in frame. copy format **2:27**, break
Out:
**6:55**
